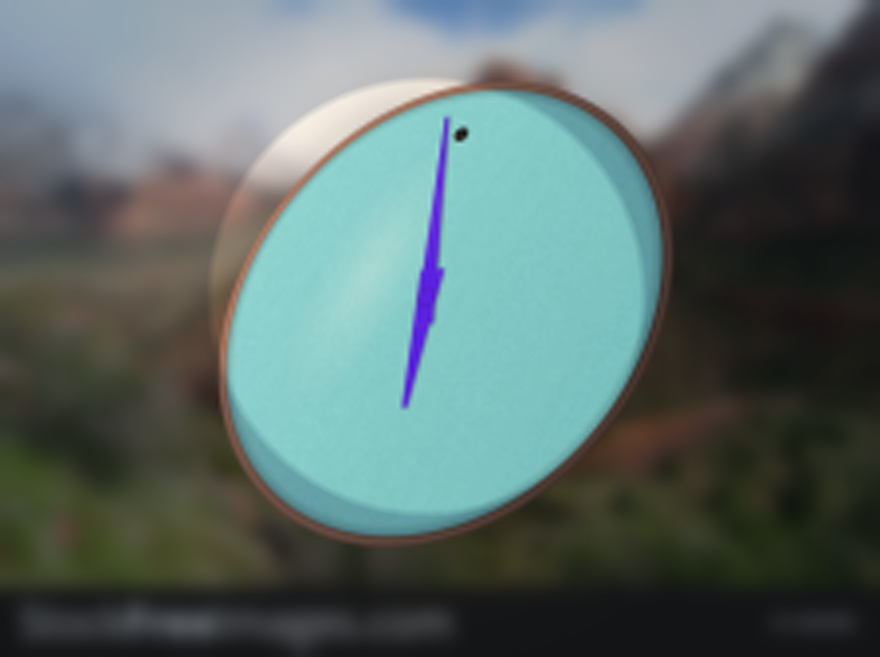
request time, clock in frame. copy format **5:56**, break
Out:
**5:59**
